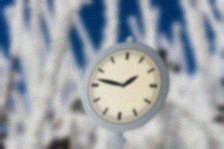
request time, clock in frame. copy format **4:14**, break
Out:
**1:47**
